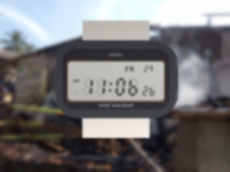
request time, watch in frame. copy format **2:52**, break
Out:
**11:06**
